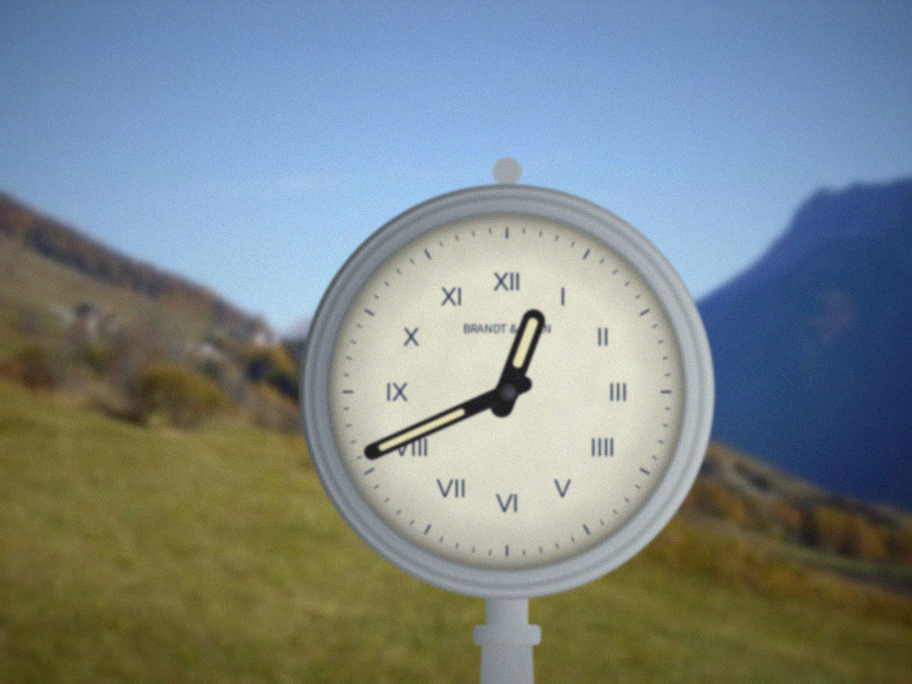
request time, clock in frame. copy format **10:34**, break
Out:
**12:41**
